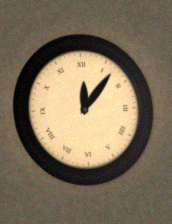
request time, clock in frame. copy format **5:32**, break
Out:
**12:07**
